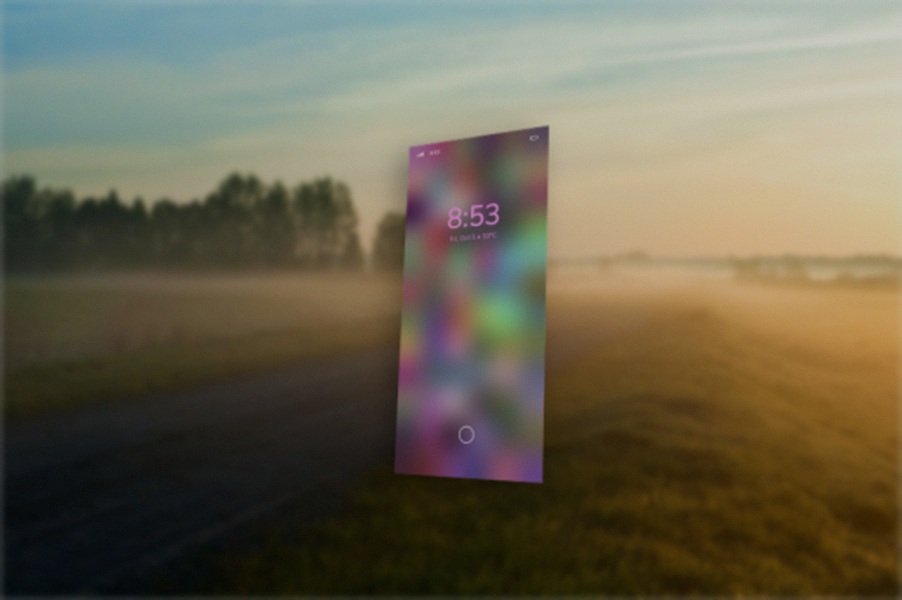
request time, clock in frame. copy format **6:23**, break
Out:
**8:53**
